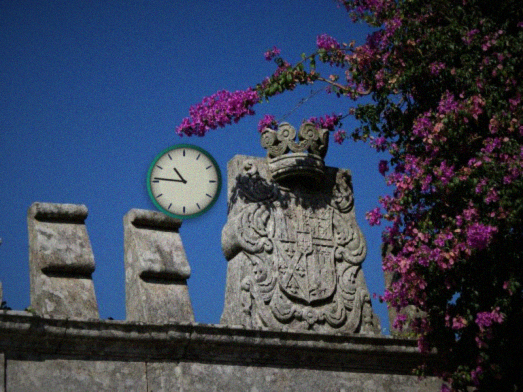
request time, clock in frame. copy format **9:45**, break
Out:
**10:46**
